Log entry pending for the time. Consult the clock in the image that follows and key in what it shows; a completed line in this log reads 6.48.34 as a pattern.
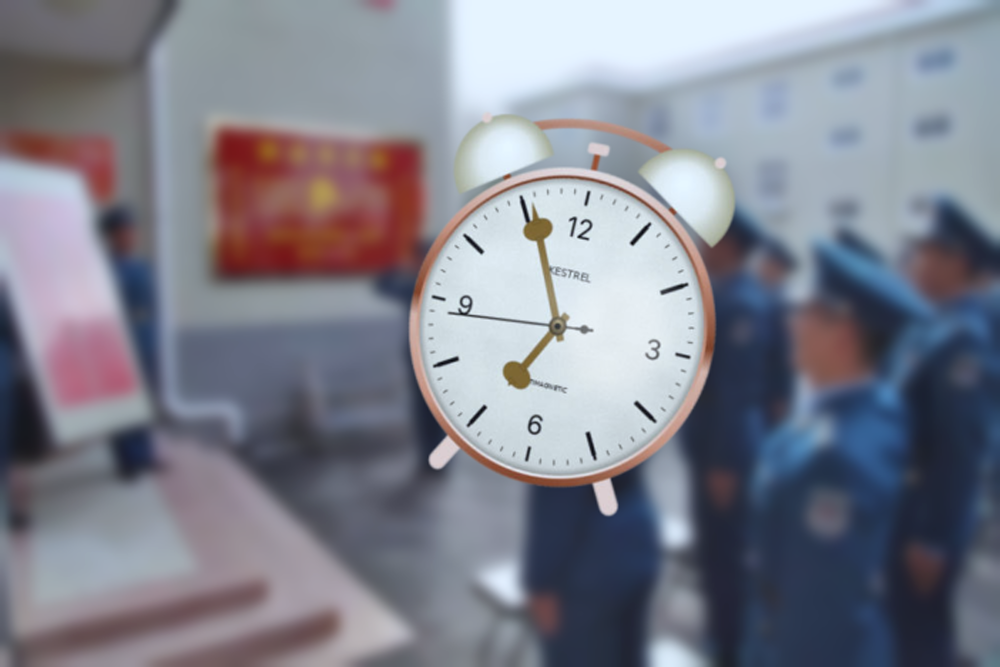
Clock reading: 6.55.44
